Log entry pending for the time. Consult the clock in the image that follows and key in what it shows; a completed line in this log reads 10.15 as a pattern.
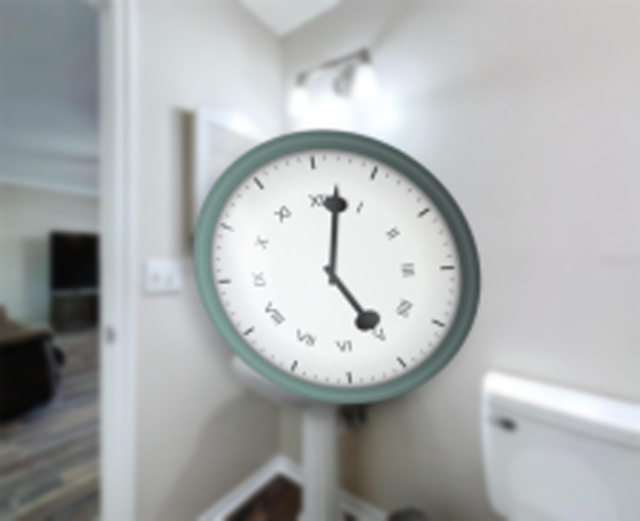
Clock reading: 5.02
